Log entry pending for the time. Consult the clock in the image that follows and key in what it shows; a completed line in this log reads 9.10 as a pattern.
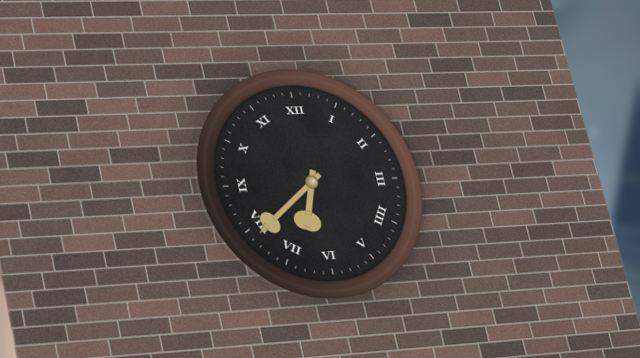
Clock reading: 6.39
